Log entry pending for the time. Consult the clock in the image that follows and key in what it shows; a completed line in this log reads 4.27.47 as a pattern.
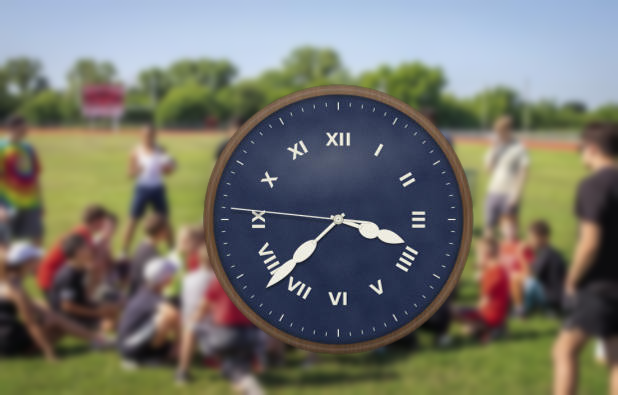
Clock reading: 3.37.46
